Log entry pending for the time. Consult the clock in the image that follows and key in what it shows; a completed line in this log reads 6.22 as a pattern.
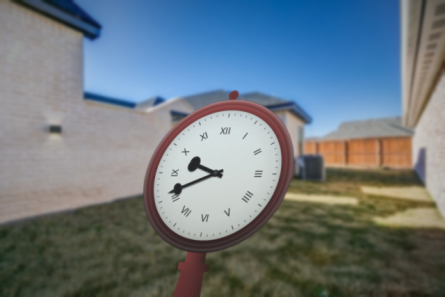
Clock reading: 9.41
